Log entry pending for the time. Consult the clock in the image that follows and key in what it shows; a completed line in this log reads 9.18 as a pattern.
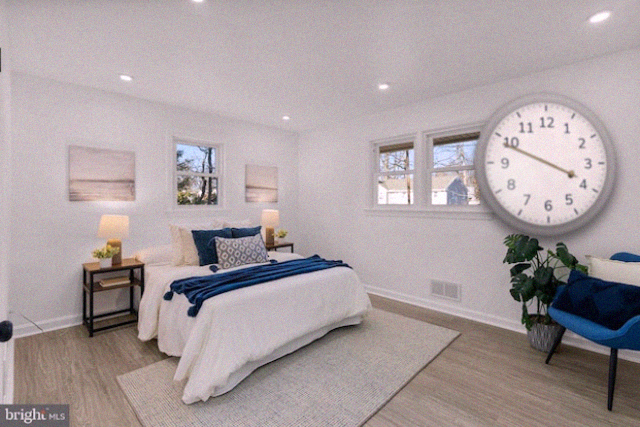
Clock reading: 3.49
